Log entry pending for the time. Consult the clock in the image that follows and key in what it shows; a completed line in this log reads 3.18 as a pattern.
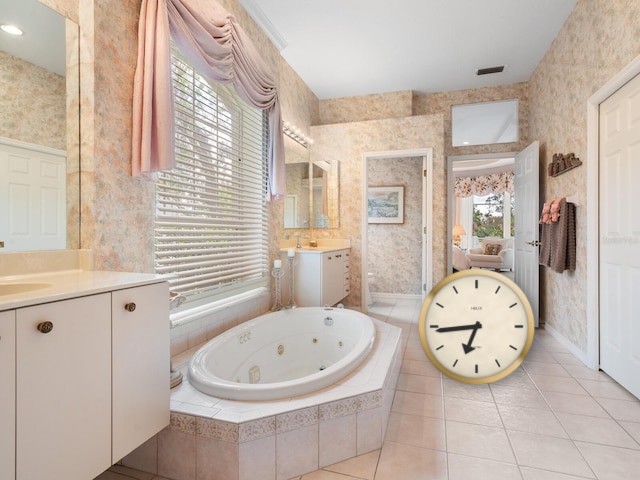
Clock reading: 6.44
